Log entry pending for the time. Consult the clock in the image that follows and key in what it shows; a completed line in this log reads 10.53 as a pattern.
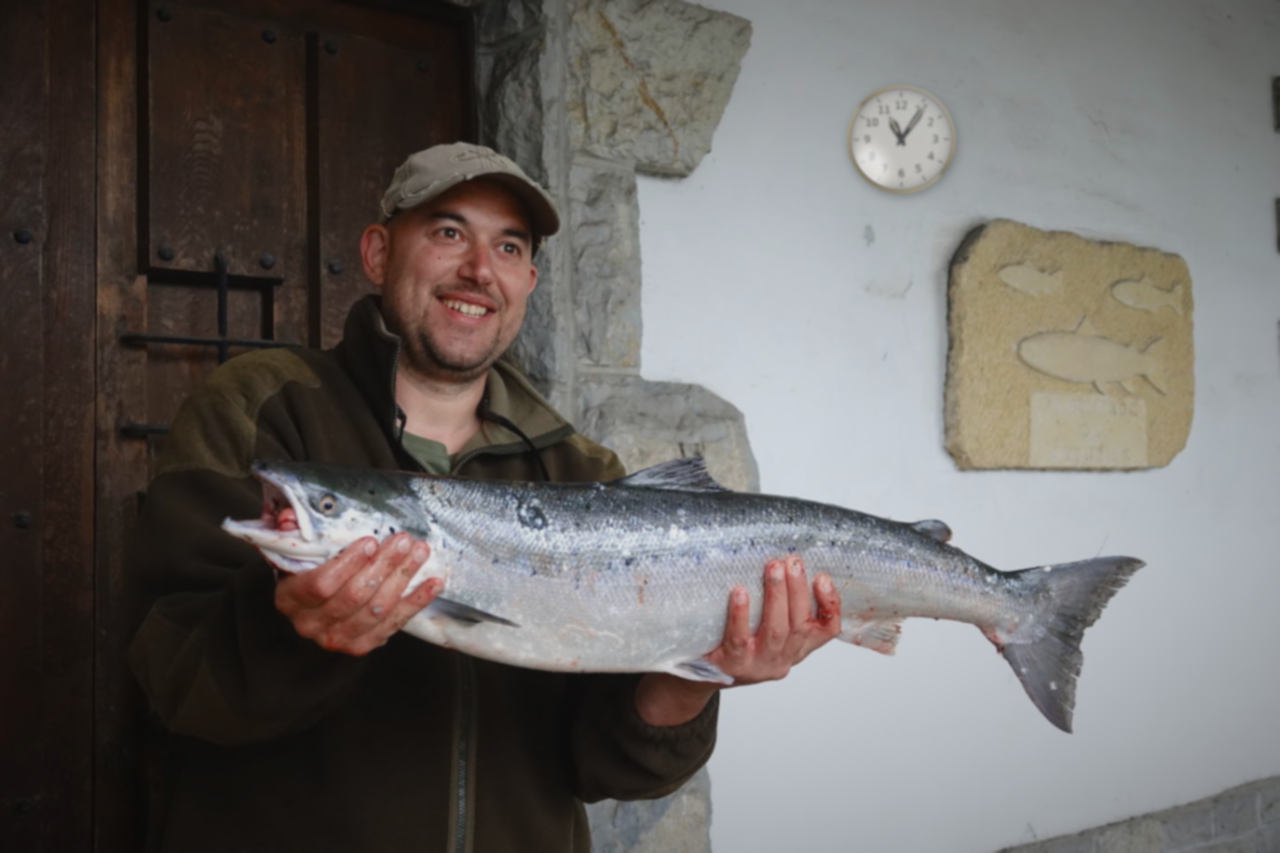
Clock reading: 11.06
